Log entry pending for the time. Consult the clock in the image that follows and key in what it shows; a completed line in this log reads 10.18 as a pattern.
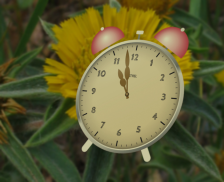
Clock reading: 10.58
